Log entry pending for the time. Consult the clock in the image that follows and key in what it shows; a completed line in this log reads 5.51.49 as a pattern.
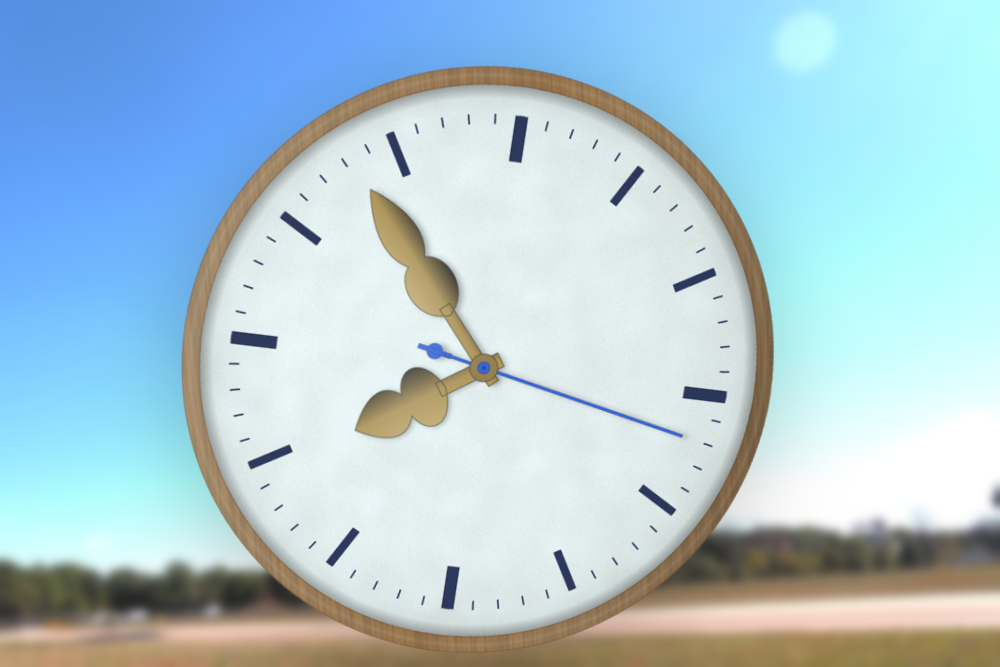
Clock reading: 7.53.17
